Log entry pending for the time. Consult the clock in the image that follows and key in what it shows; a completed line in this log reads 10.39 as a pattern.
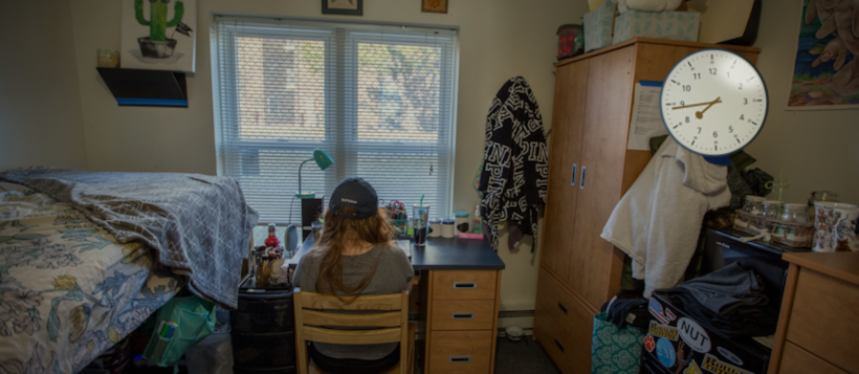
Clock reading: 7.44
